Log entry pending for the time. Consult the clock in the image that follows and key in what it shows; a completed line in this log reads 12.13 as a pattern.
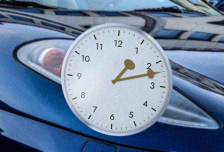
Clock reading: 1.12
